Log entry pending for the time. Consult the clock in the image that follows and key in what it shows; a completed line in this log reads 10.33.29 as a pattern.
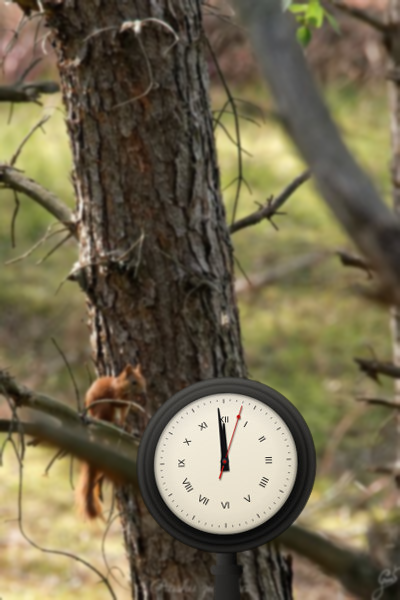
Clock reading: 11.59.03
